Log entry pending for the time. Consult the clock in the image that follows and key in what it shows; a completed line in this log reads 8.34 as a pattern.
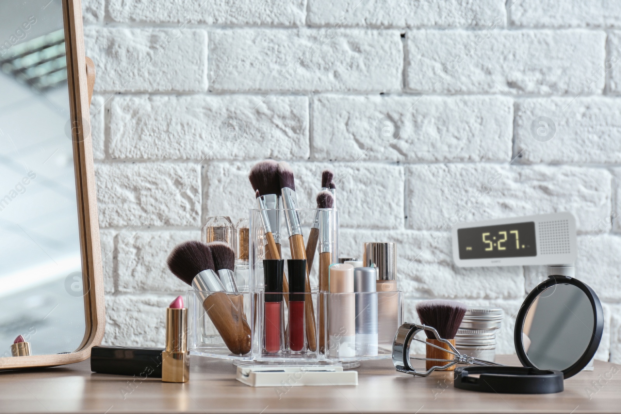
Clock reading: 5.27
